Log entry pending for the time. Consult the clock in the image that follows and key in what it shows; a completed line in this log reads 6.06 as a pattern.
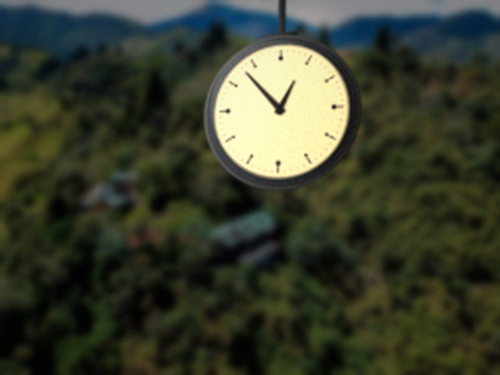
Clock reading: 12.53
